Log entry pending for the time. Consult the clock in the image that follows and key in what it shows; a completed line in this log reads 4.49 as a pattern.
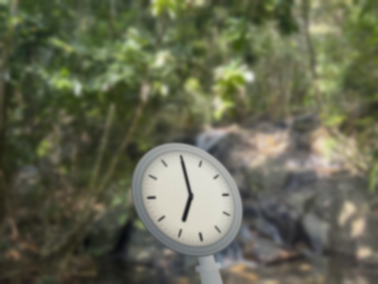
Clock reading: 7.00
